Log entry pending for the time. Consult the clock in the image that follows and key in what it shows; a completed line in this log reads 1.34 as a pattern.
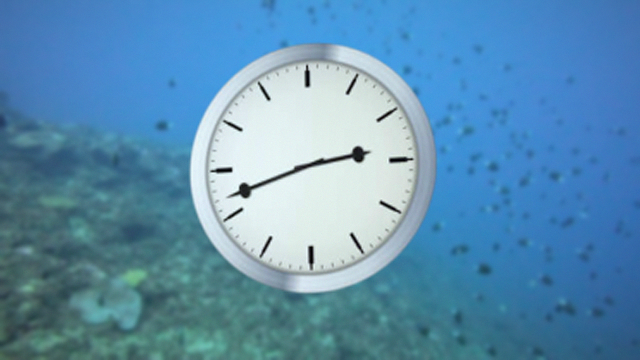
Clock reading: 2.42
